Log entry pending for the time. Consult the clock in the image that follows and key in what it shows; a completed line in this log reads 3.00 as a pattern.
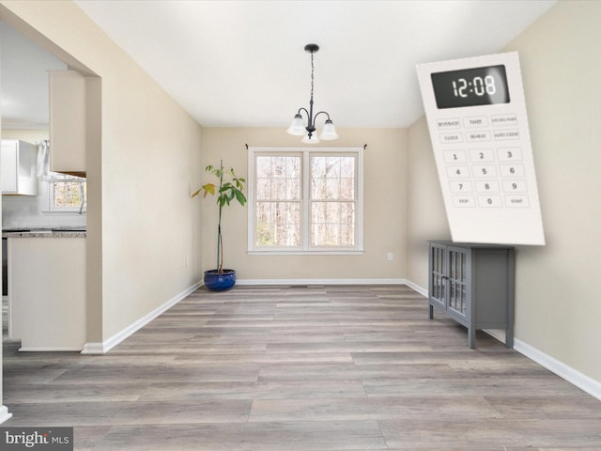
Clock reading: 12.08
